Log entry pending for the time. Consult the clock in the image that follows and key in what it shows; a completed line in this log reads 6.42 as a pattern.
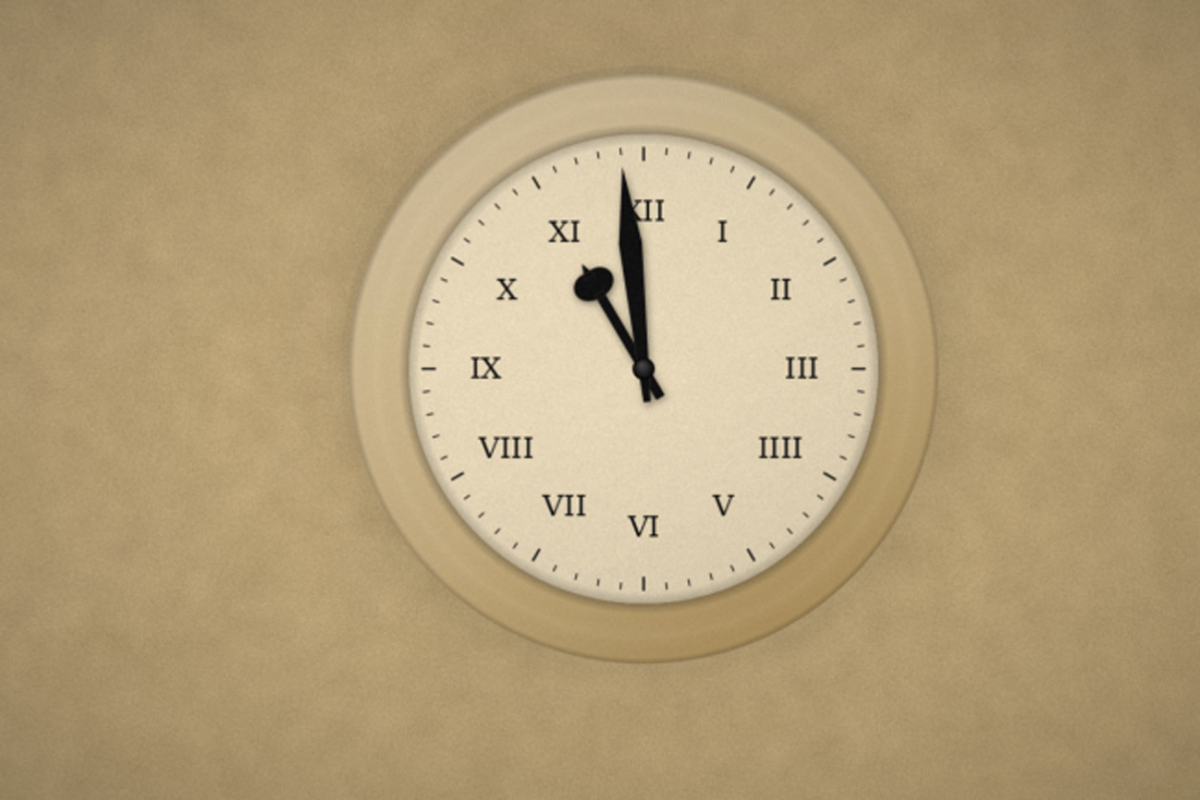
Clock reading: 10.59
